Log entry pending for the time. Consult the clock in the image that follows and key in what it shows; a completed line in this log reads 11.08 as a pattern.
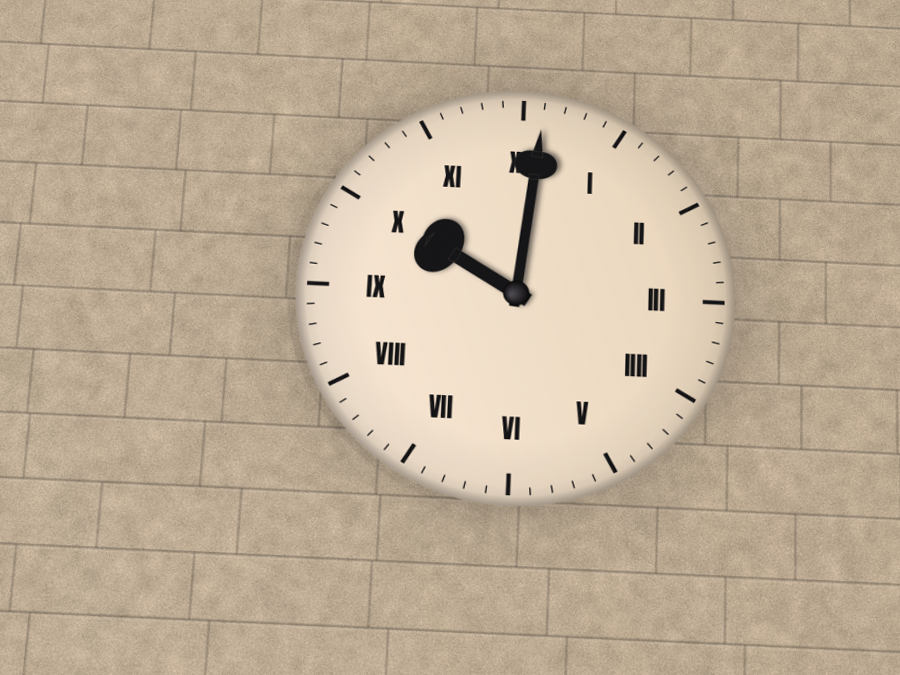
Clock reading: 10.01
